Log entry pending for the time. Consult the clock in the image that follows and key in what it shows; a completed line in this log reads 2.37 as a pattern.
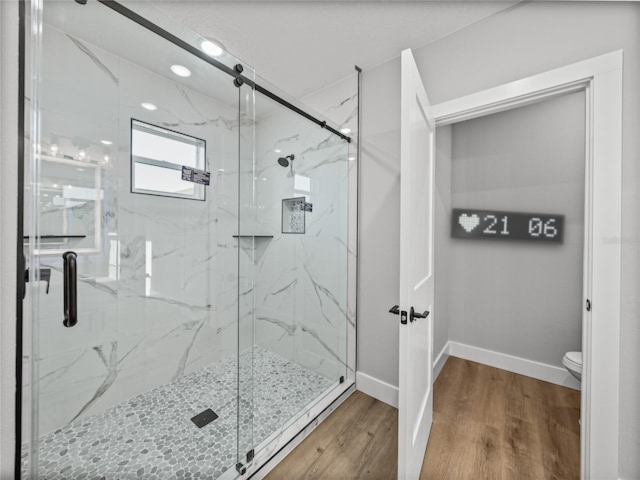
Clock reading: 21.06
